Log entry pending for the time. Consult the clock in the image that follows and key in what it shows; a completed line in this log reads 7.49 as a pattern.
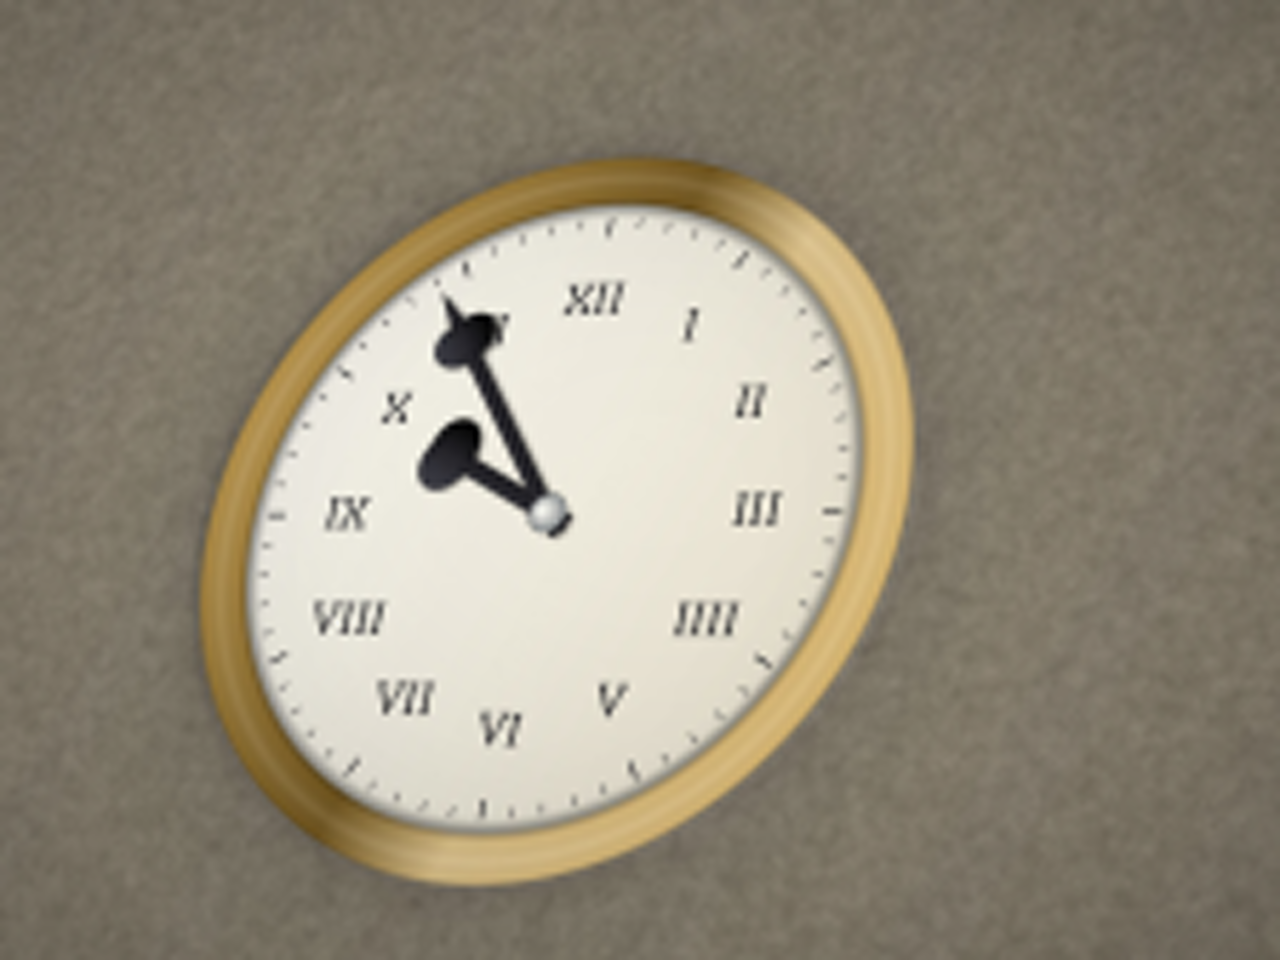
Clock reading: 9.54
